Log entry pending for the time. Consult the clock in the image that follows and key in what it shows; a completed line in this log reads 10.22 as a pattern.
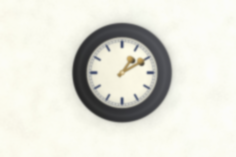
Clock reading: 1.10
